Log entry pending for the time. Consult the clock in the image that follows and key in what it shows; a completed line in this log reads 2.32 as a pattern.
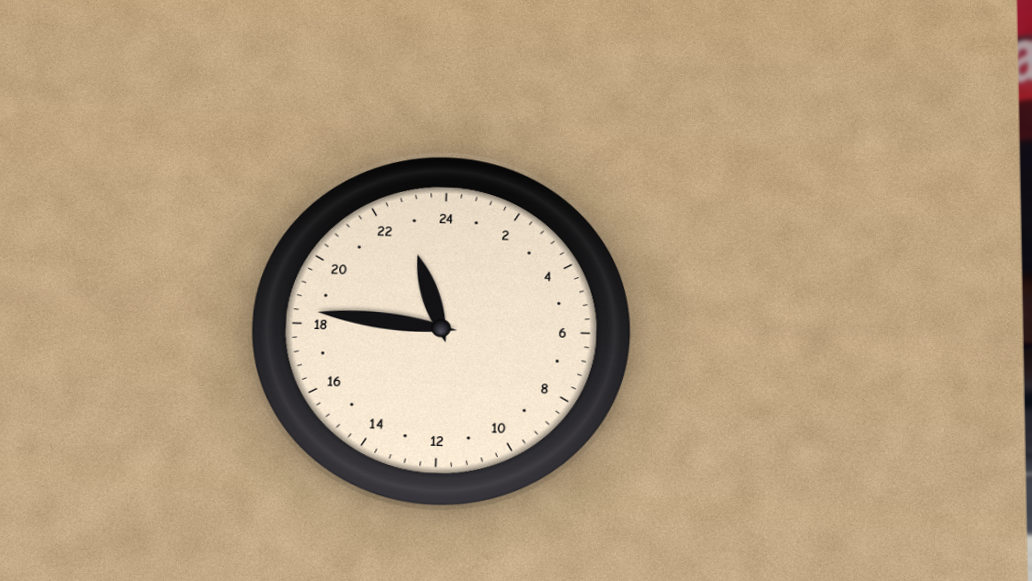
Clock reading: 22.46
